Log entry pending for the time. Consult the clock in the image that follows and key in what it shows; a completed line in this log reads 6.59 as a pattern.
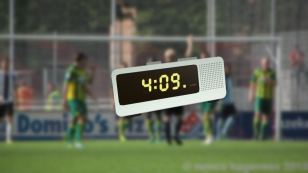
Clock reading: 4.09
